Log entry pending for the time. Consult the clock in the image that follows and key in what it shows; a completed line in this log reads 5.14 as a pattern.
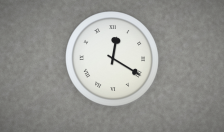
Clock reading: 12.20
